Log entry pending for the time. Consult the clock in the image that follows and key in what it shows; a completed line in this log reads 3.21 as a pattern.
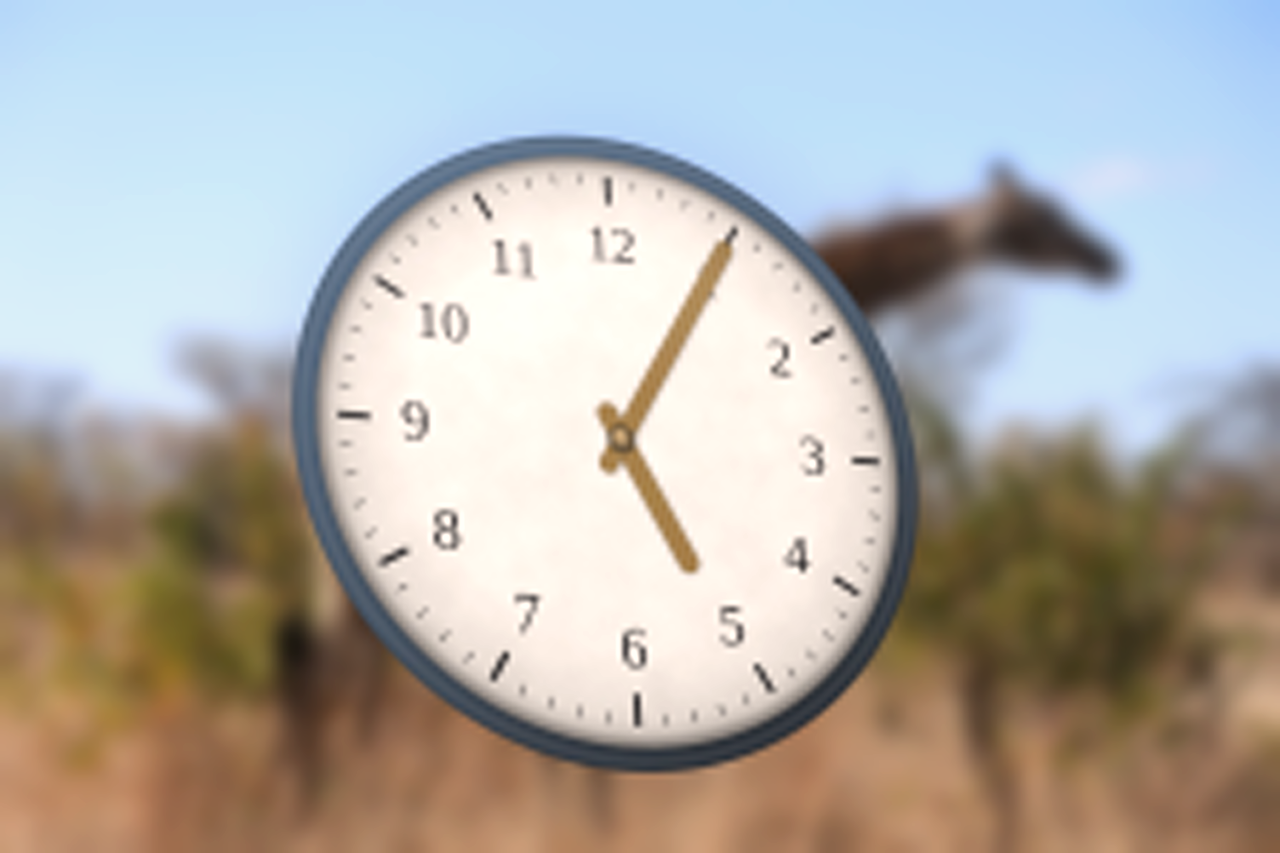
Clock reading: 5.05
